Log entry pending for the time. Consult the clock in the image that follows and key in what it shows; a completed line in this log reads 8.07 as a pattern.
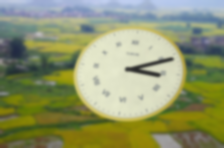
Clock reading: 3.11
